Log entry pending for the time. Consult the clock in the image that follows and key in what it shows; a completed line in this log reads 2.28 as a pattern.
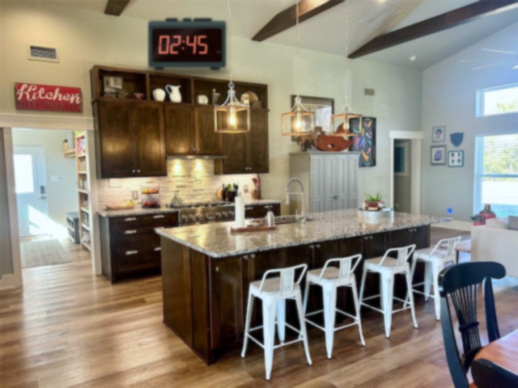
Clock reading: 2.45
